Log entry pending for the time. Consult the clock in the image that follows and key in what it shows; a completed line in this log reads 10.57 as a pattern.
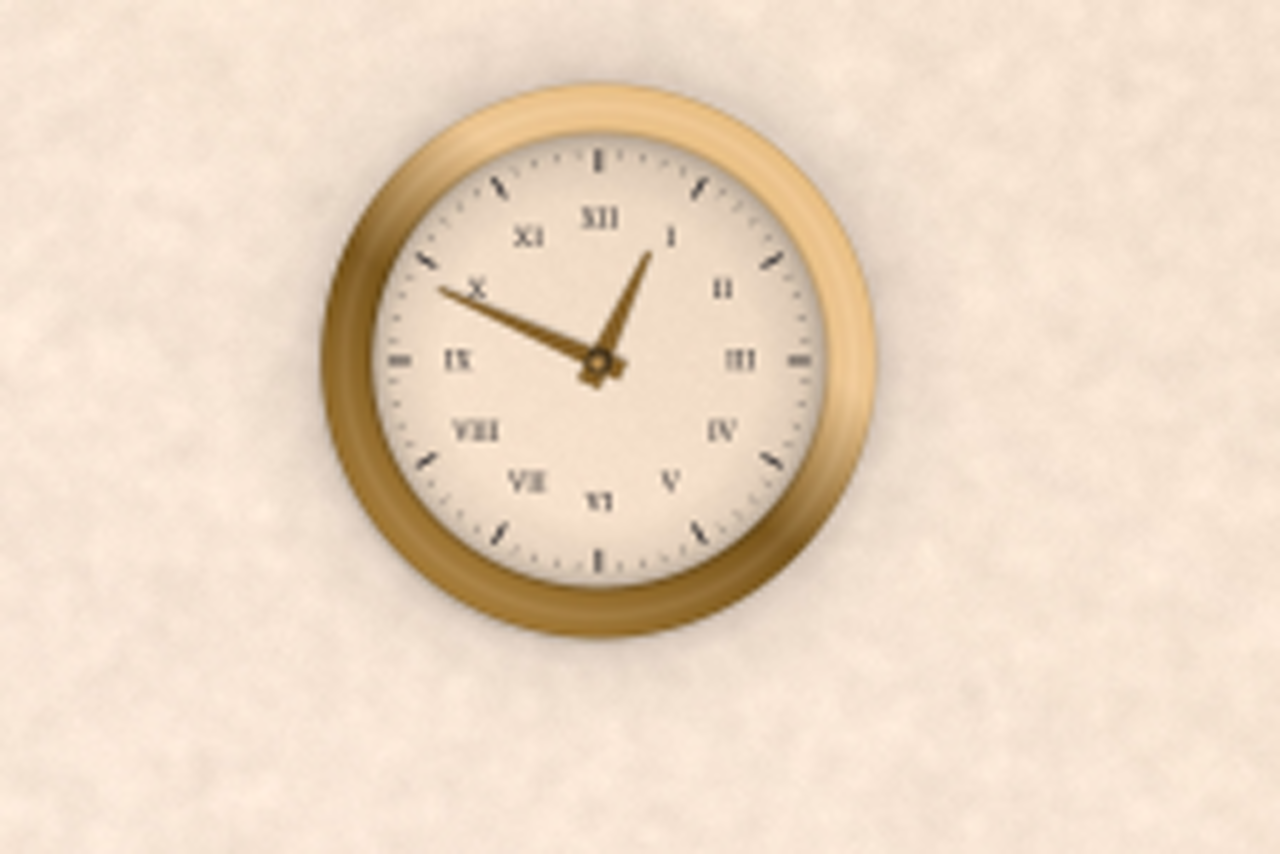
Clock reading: 12.49
